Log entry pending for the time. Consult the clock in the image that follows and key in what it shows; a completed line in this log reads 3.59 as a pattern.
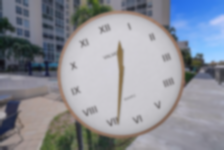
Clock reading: 12.34
